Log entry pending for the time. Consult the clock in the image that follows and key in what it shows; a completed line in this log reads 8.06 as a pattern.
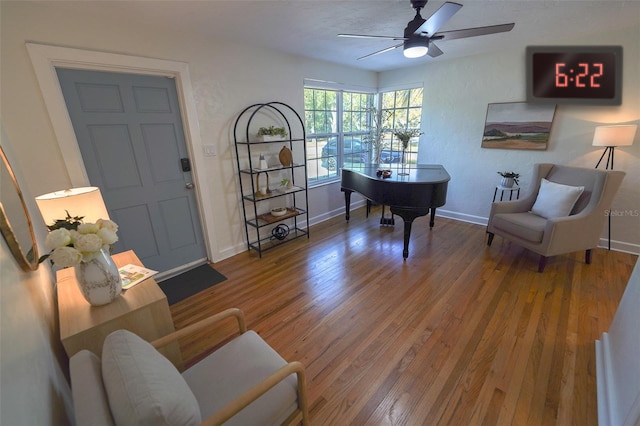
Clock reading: 6.22
